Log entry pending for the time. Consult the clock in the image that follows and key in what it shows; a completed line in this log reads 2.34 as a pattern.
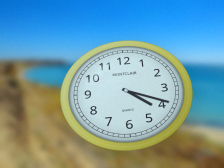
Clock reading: 4.19
